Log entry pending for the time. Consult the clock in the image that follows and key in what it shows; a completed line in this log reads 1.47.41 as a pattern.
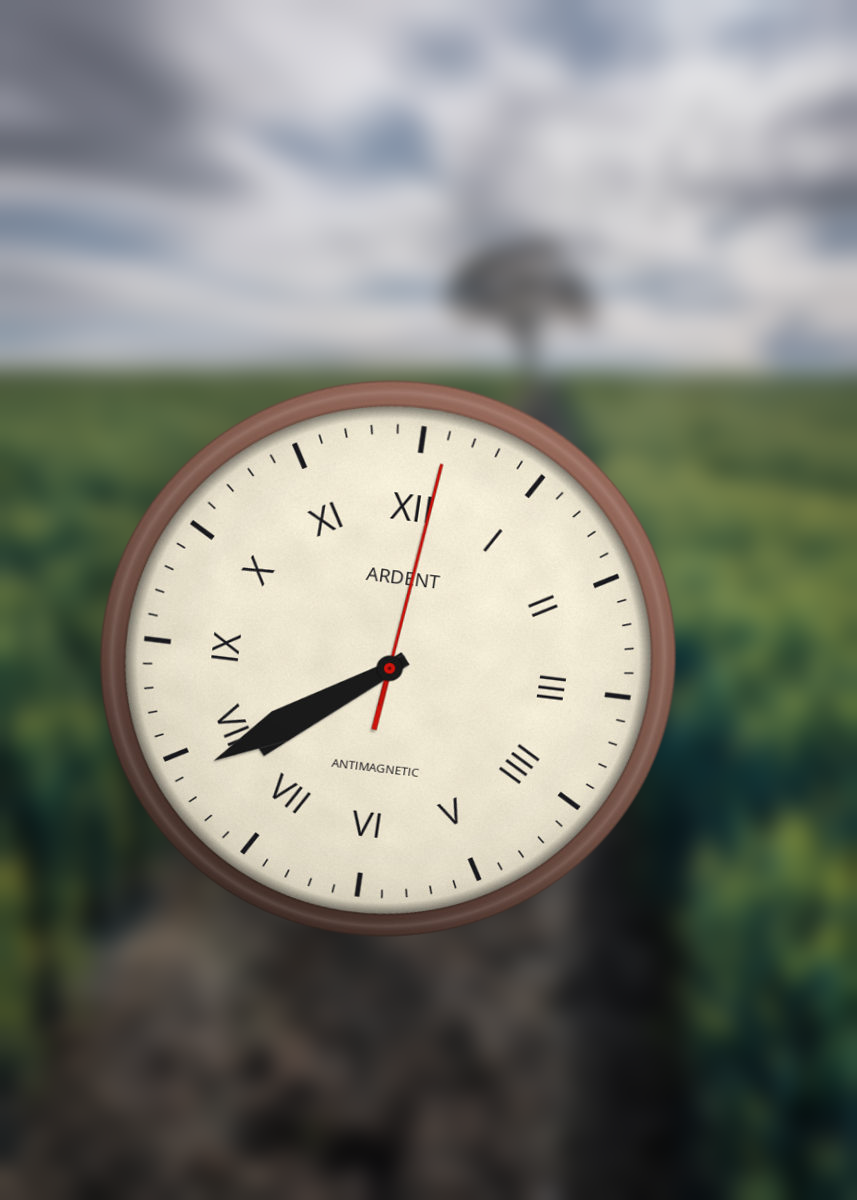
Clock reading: 7.39.01
